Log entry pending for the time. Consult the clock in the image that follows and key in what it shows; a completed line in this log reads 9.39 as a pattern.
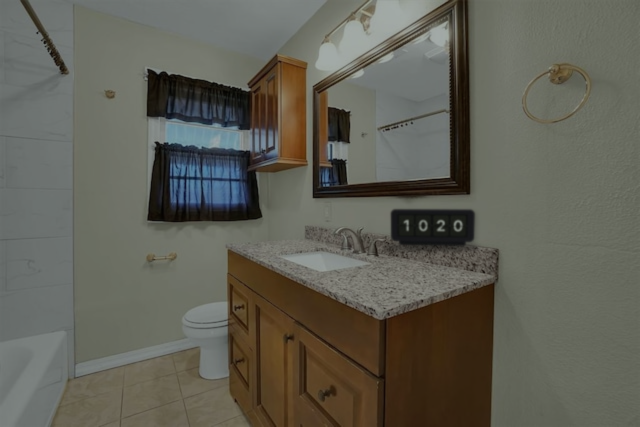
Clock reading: 10.20
